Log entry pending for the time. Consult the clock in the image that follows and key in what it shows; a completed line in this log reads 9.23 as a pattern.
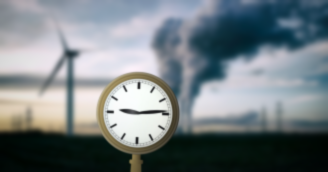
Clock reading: 9.14
